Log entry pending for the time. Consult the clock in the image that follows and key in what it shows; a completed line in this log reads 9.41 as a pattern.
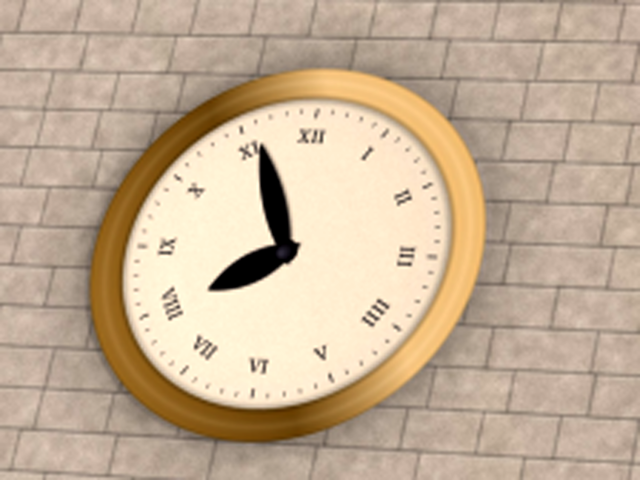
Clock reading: 7.56
